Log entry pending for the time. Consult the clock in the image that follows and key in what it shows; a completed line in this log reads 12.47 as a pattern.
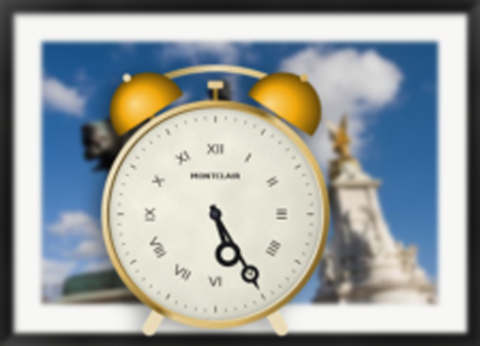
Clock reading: 5.25
